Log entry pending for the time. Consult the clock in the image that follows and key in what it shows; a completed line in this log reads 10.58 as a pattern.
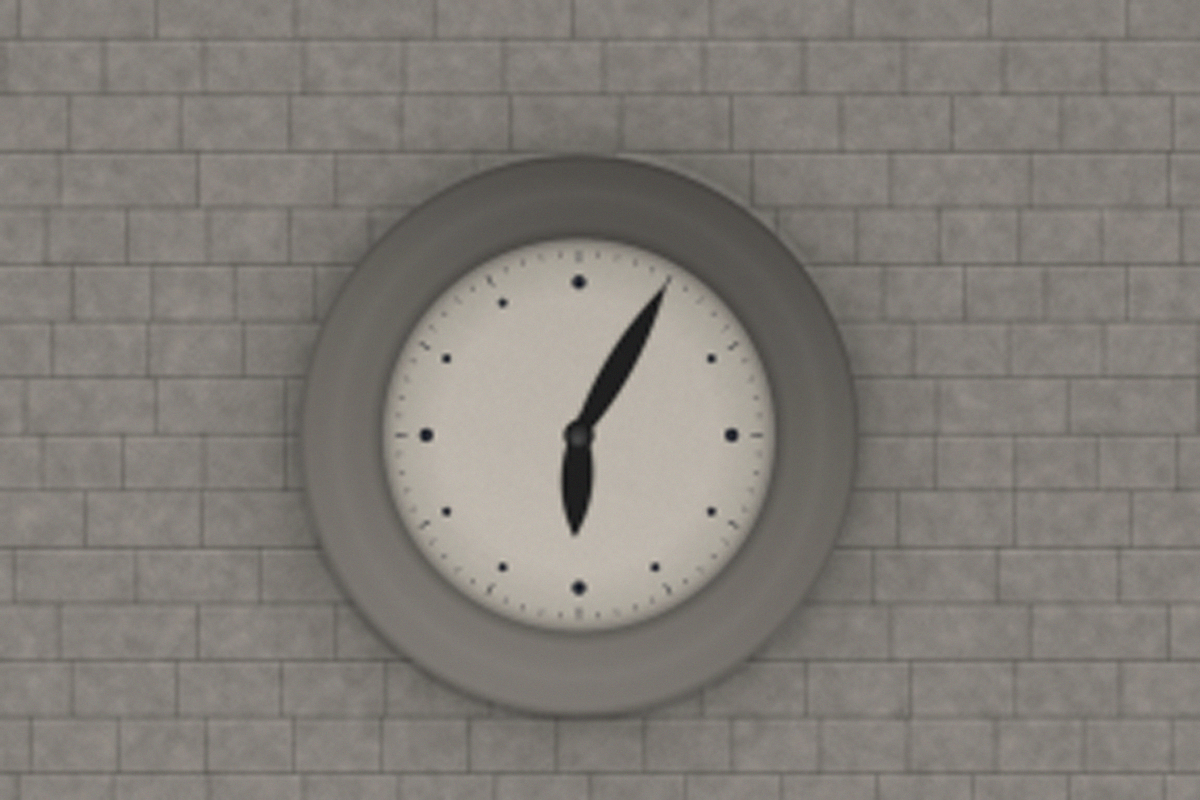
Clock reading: 6.05
